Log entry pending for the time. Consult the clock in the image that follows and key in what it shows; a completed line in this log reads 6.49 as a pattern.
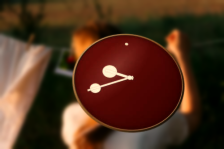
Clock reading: 9.42
